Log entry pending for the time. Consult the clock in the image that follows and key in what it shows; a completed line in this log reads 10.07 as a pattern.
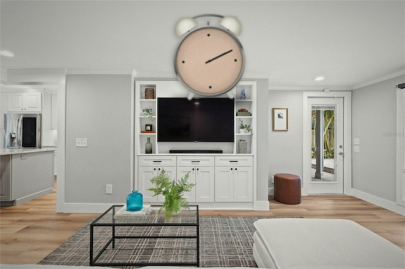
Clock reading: 2.11
